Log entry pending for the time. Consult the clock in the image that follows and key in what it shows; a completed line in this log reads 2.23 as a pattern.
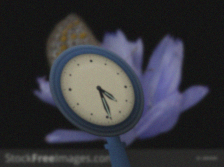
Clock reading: 4.29
